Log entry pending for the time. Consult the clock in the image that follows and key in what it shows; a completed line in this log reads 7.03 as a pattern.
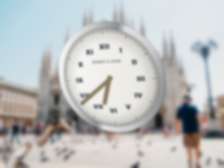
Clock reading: 6.39
